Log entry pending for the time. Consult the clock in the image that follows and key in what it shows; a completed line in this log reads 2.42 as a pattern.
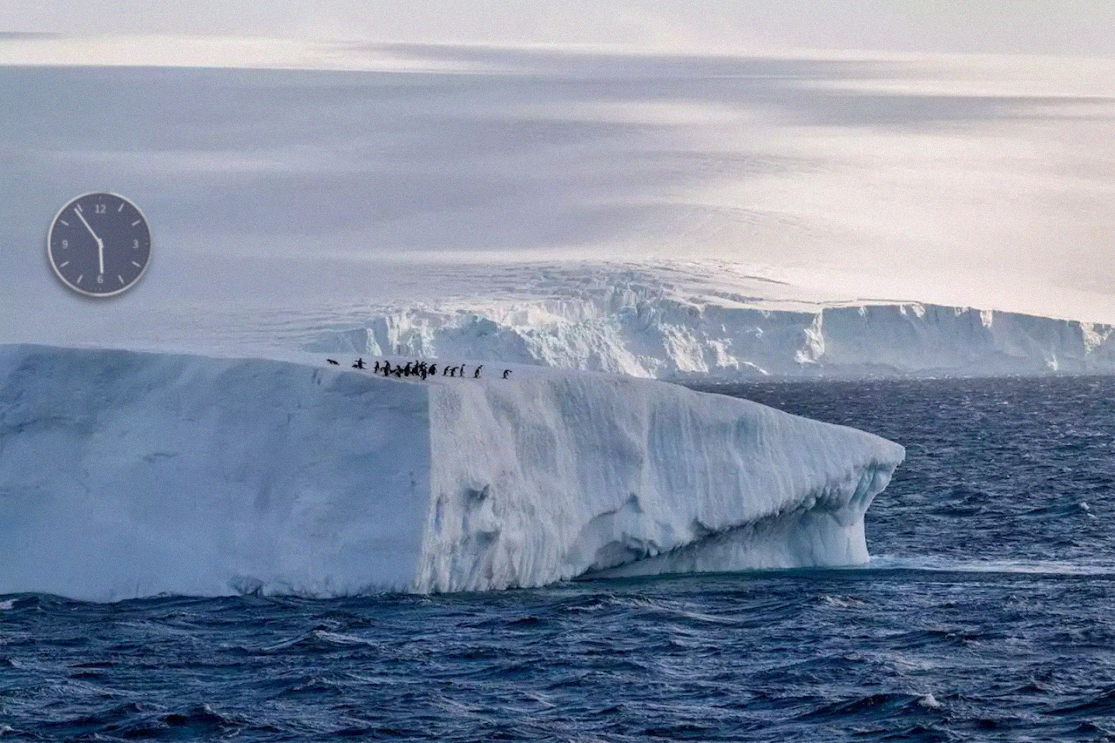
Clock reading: 5.54
